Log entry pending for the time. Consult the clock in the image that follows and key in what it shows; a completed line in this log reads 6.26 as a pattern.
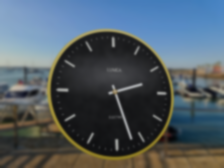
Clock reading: 2.27
